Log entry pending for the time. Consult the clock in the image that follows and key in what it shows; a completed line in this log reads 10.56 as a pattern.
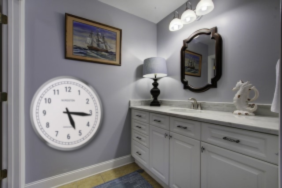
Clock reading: 5.16
